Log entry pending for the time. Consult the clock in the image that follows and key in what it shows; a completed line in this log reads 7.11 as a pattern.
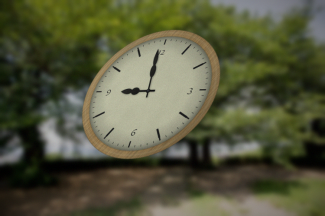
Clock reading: 8.59
